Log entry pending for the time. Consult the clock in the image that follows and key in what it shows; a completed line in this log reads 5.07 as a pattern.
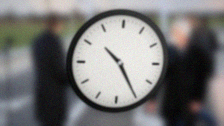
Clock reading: 10.25
